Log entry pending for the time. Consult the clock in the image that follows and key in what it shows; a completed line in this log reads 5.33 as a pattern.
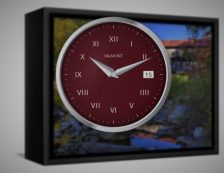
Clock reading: 10.11
